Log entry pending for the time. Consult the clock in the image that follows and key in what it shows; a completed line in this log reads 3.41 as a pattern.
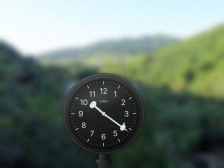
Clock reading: 10.21
